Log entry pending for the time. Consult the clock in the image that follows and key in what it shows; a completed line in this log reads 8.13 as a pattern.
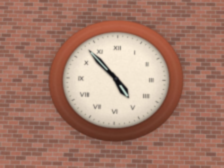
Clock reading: 4.53
